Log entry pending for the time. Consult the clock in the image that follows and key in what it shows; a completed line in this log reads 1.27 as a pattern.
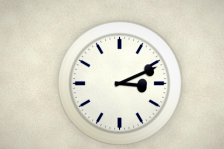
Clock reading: 3.11
